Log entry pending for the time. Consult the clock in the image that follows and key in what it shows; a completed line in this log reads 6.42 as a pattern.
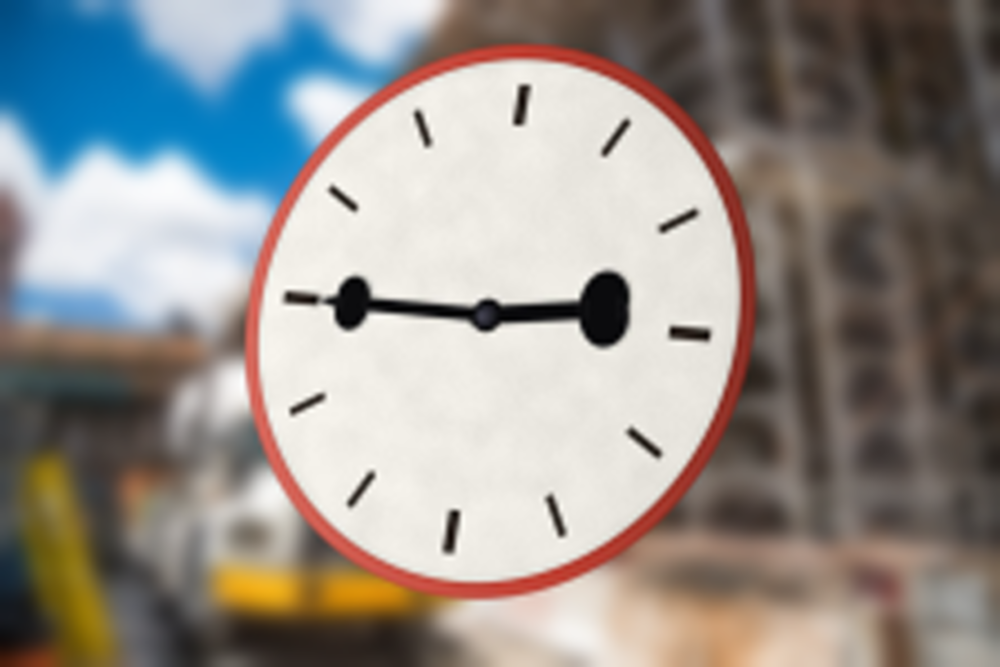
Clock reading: 2.45
